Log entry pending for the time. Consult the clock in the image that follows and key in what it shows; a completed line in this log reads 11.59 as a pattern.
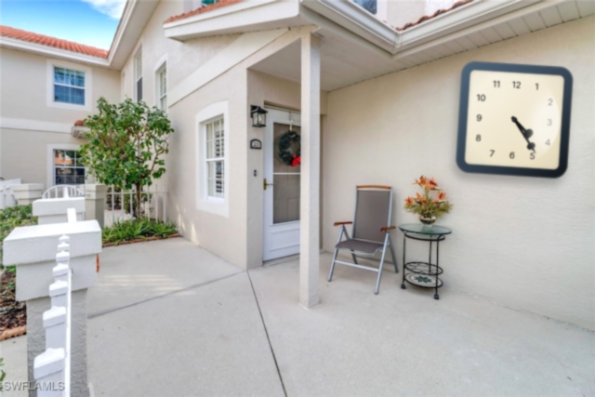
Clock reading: 4.24
